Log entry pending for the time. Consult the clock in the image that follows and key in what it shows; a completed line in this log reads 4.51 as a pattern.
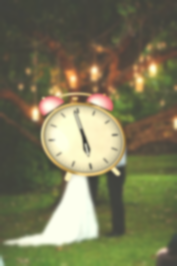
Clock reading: 5.59
